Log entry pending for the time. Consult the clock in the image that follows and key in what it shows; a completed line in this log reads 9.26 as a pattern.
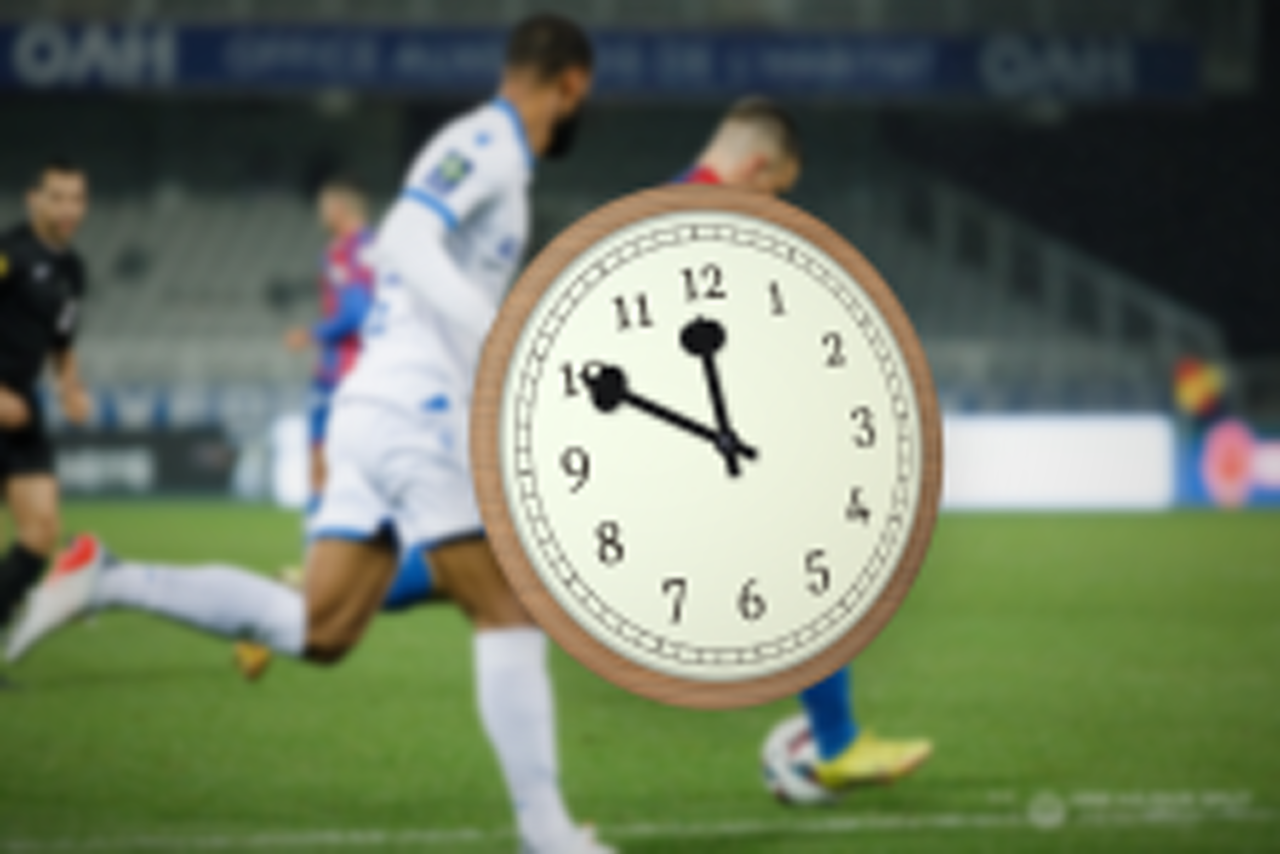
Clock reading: 11.50
